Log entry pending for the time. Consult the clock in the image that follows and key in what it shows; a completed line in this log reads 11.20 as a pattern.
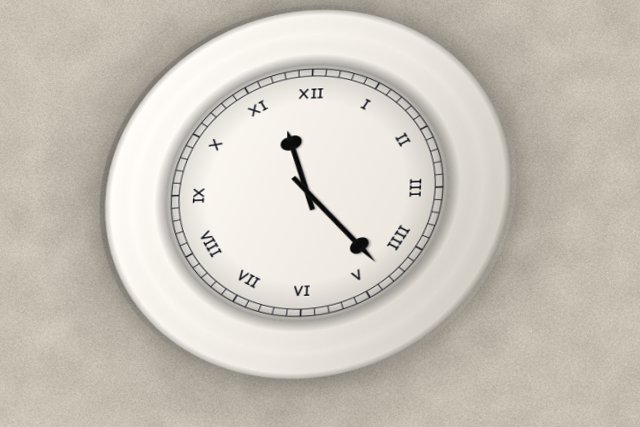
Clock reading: 11.23
